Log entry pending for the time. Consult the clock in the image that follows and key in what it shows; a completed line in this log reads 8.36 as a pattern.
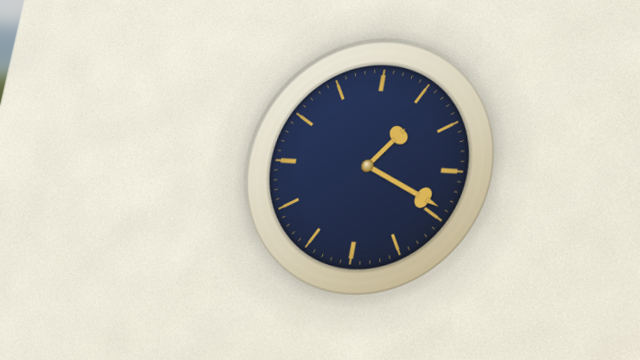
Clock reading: 1.19
